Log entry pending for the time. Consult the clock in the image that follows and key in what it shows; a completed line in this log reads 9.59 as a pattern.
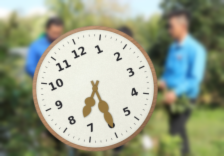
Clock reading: 7.30
